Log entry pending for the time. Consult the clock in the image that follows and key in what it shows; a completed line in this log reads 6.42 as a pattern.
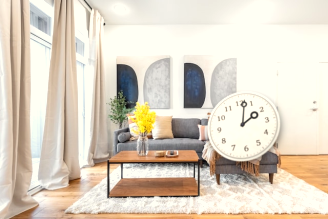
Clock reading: 2.02
